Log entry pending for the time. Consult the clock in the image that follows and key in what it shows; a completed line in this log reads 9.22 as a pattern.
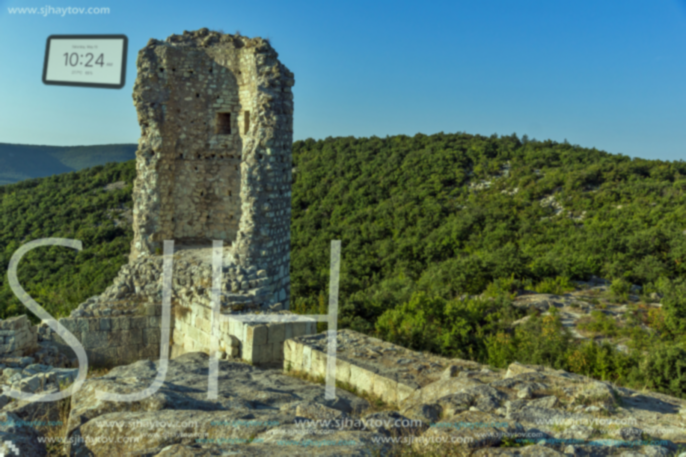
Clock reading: 10.24
